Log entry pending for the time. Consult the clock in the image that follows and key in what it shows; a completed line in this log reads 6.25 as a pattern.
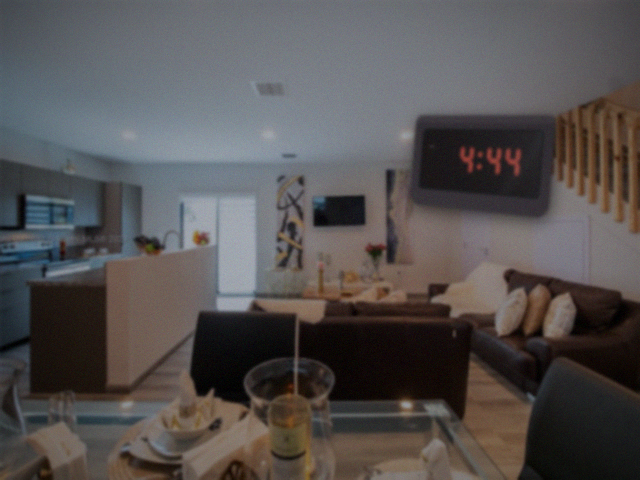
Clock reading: 4.44
